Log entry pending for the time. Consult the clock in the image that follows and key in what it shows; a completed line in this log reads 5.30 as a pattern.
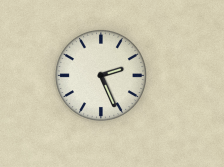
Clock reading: 2.26
